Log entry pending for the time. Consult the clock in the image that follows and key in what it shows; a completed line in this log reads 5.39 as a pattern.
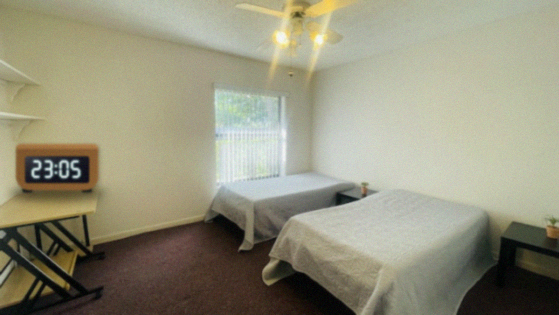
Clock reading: 23.05
